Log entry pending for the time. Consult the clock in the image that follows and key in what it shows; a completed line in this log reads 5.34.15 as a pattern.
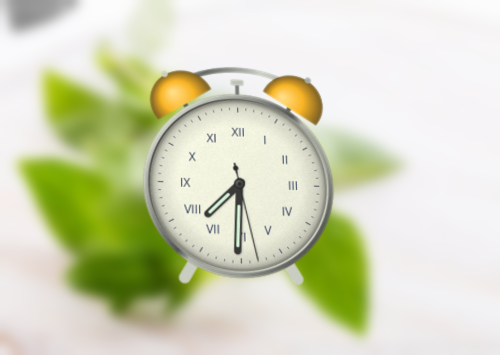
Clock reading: 7.30.28
